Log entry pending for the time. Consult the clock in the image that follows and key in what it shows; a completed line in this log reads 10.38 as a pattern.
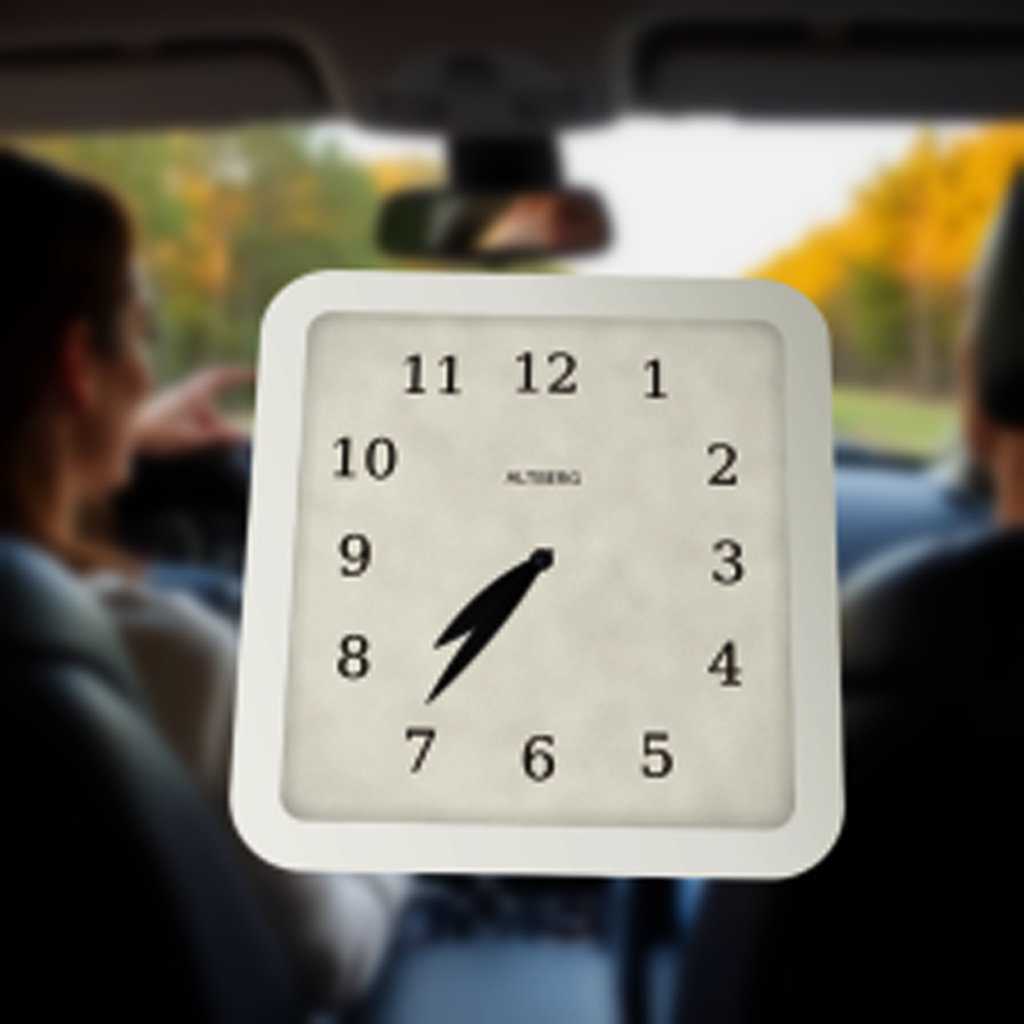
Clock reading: 7.36
